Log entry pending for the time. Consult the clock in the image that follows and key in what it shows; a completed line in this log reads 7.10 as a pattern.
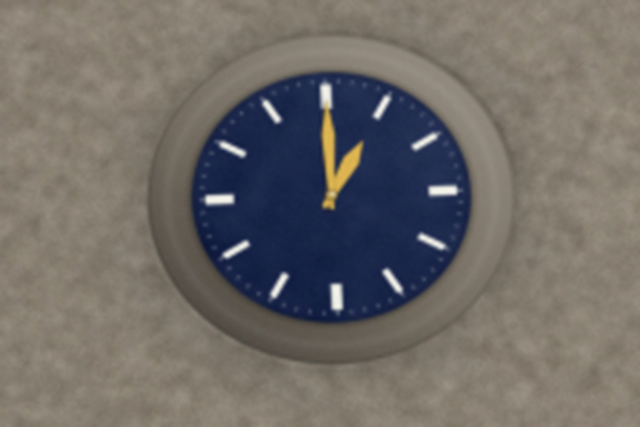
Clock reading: 1.00
